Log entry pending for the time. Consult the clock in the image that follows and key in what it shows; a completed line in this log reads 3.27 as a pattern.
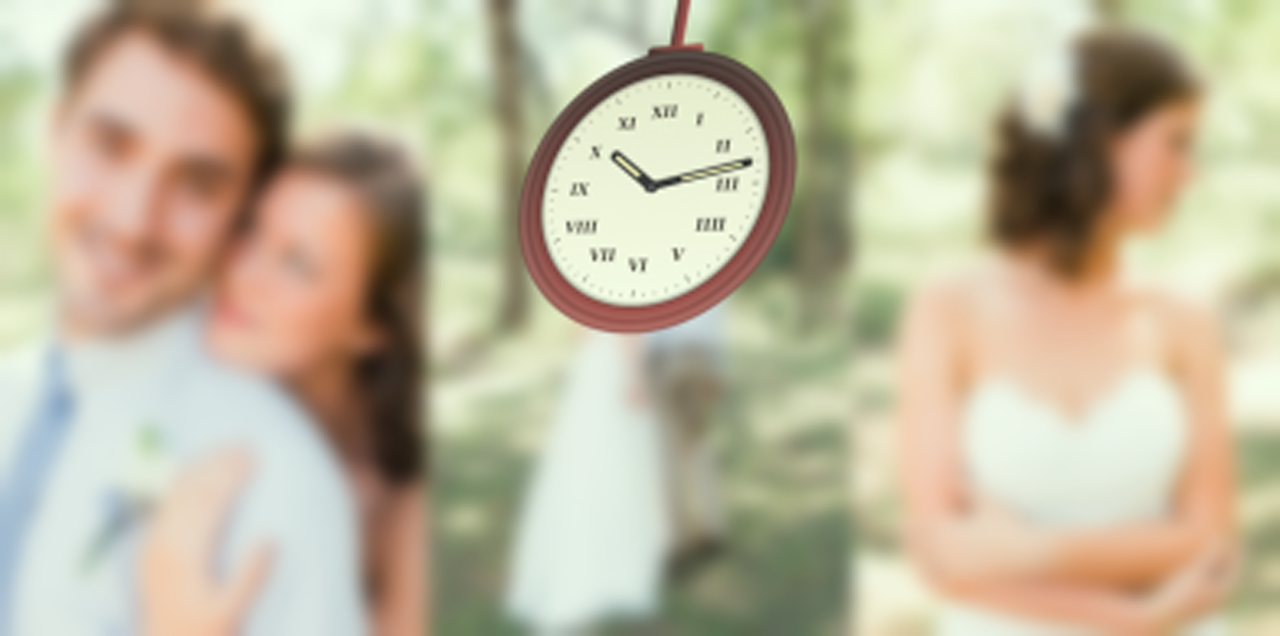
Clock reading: 10.13
